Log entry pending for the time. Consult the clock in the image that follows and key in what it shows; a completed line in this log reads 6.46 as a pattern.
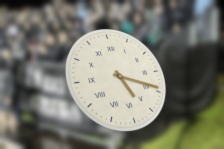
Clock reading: 5.19
